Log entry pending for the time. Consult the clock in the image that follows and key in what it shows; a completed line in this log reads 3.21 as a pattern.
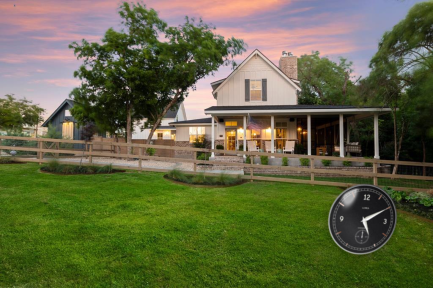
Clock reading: 5.10
